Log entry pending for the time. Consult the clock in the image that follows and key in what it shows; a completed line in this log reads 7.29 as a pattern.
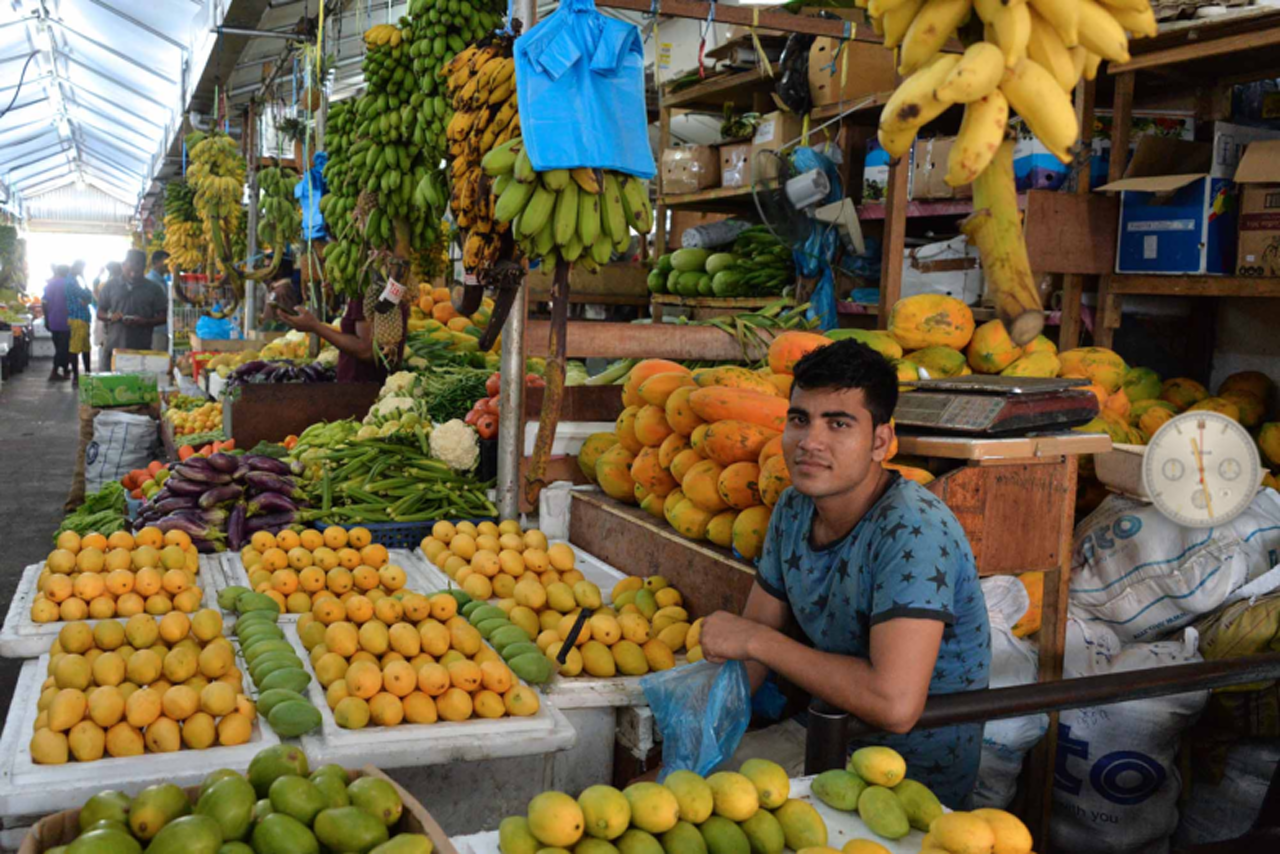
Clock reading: 11.28
